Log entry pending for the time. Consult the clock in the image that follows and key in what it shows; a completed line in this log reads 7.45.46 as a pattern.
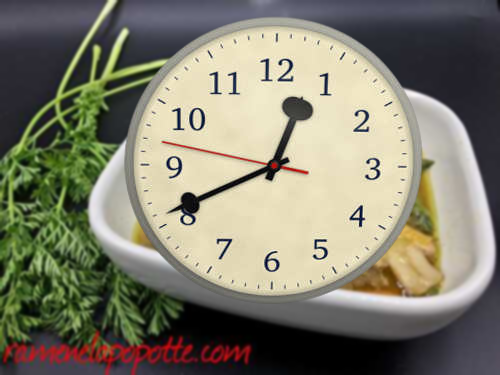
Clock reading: 12.40.47
